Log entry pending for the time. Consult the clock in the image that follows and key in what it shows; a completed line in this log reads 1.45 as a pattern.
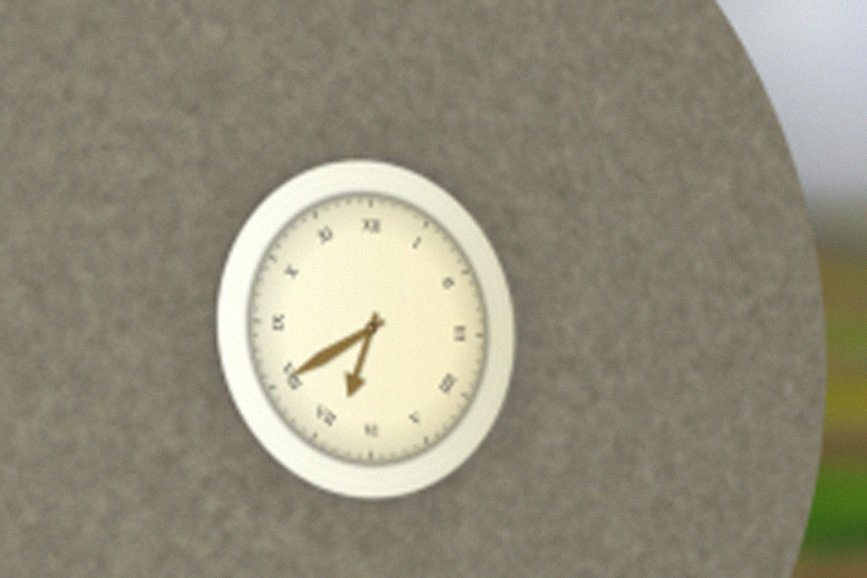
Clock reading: 6.40
